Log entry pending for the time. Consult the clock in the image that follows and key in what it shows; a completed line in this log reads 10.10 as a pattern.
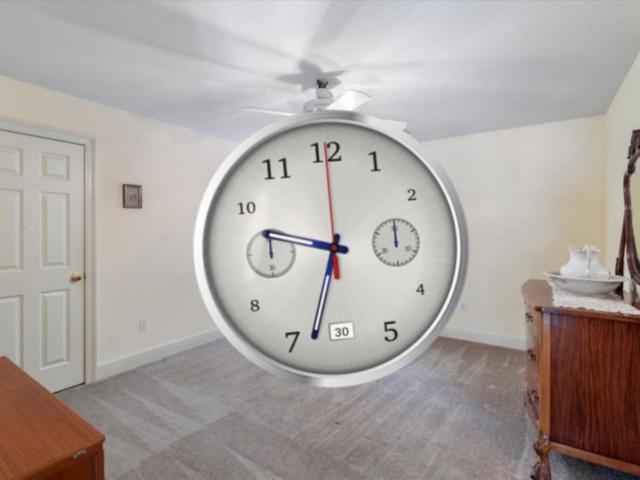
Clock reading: 9.33
